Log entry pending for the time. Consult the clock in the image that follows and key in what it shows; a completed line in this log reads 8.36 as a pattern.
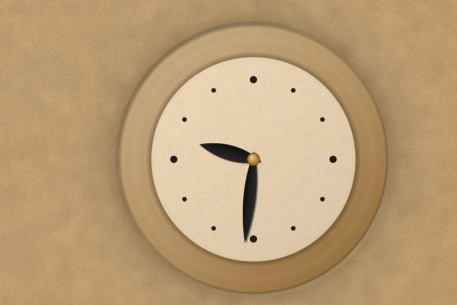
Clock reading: 9.31
